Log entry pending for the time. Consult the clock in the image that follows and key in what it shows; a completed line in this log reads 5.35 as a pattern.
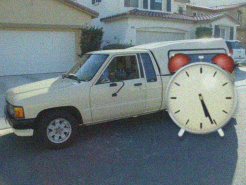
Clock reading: 5.26
